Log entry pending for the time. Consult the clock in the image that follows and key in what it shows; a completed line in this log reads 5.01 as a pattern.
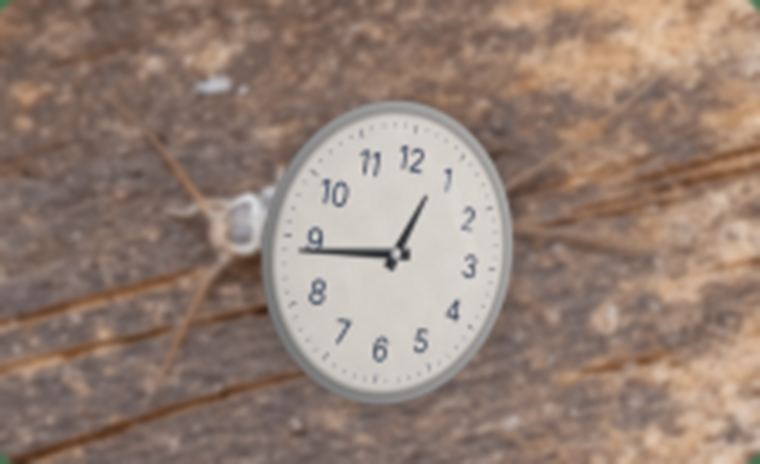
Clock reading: 12.44
